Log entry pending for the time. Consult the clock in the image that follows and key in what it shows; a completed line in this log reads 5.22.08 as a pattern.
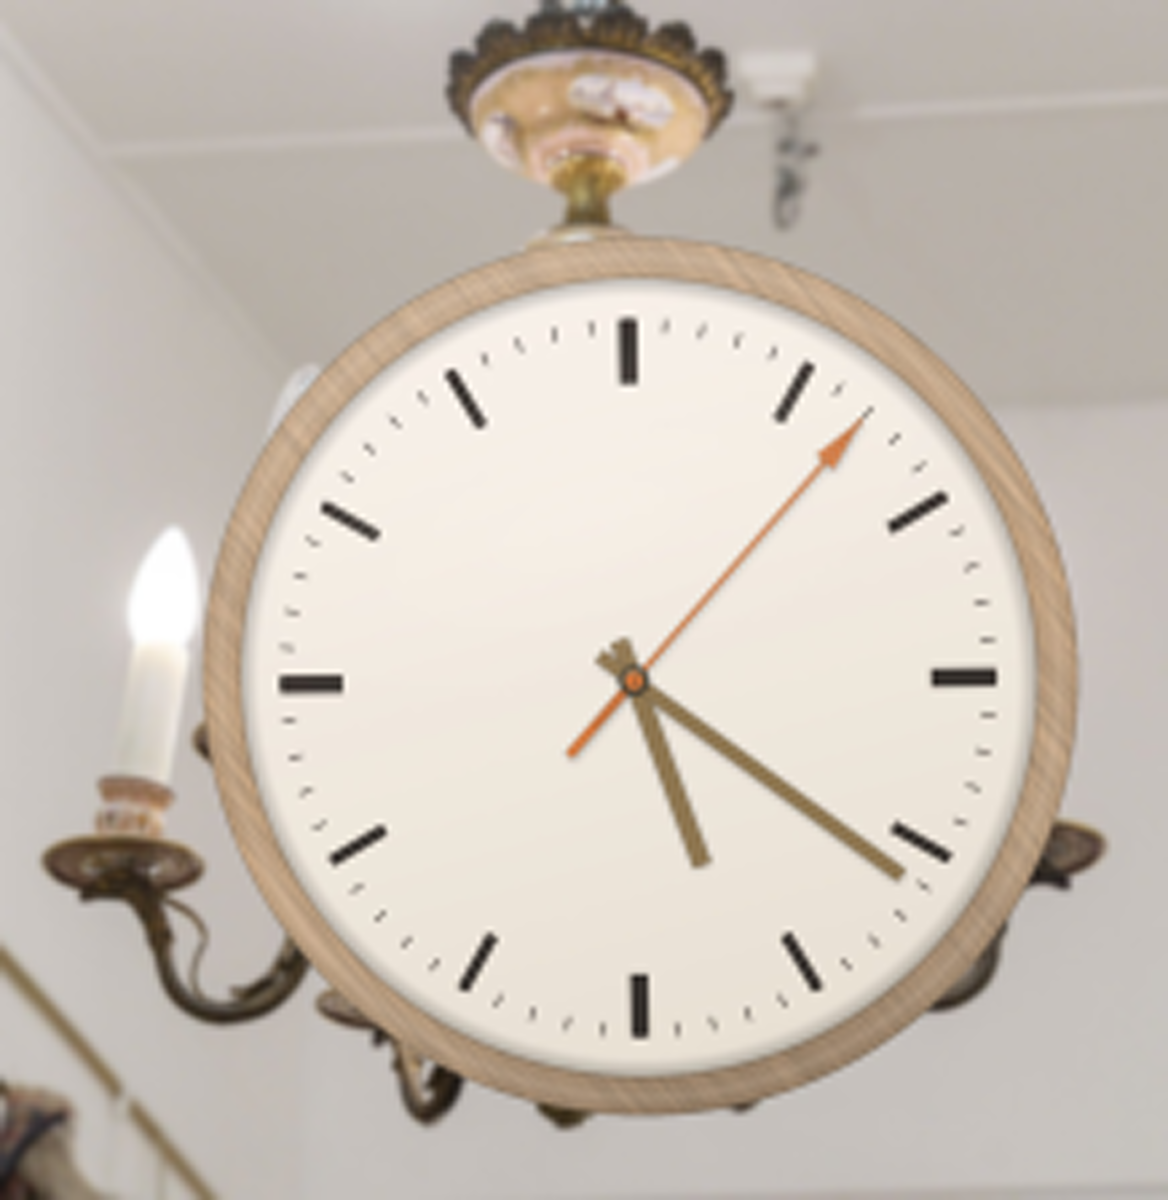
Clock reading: 5.21.07
